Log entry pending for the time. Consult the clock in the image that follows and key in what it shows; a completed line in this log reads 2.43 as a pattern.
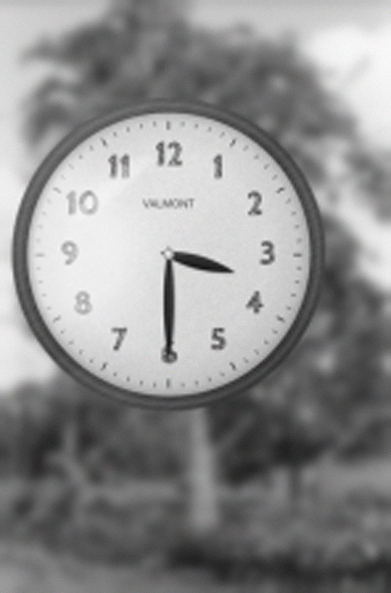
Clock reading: 3.30
